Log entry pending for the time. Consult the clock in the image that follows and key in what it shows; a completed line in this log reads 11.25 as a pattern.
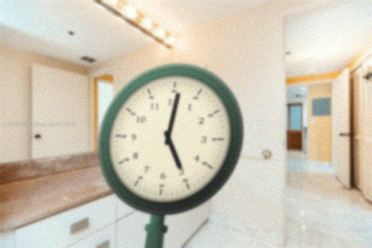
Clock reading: 5.01
